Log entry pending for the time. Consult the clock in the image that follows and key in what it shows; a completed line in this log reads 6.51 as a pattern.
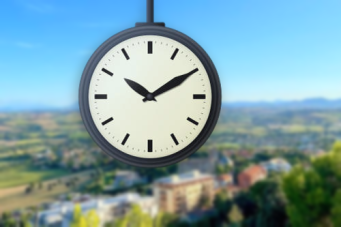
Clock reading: 10.10
